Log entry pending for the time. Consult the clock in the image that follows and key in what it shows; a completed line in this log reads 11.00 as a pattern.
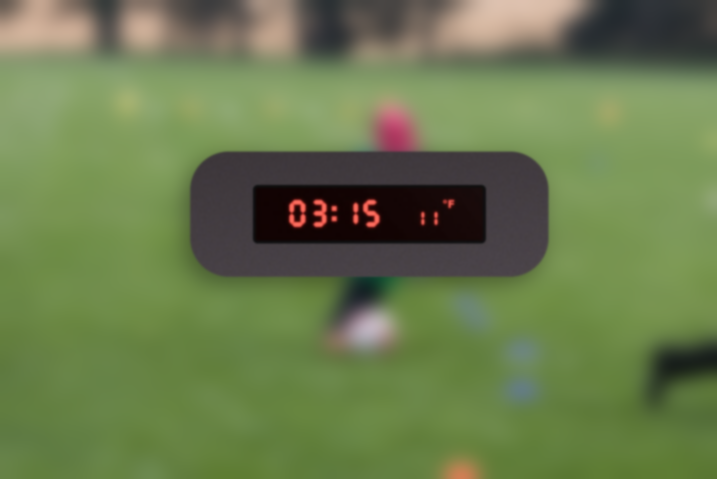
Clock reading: 3.15
